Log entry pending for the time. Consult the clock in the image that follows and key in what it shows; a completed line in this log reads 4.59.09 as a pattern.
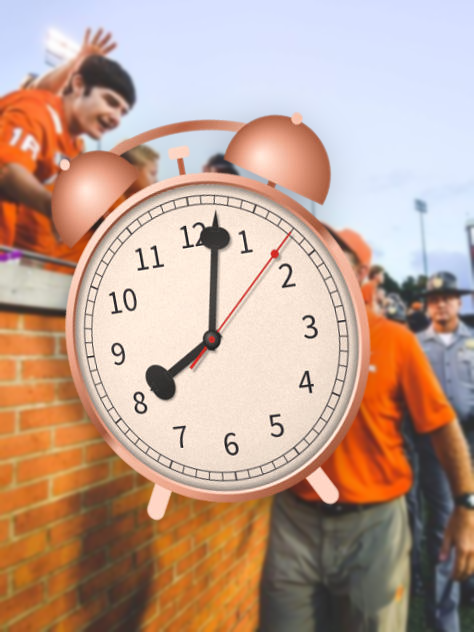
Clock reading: 8.02.08
